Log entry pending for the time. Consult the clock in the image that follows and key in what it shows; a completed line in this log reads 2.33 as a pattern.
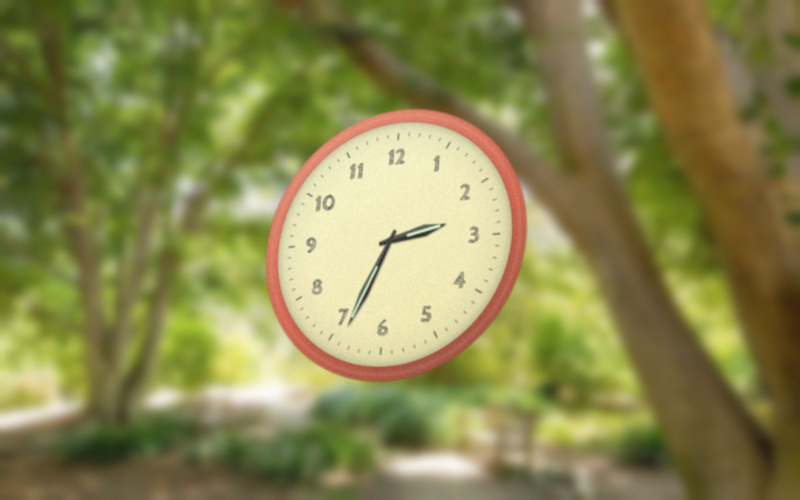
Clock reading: 2.34
